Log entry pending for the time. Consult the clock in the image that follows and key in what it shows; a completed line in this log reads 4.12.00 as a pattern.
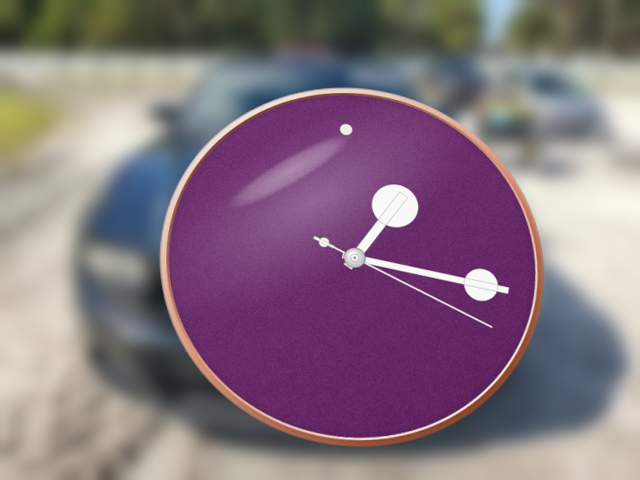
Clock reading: 1.17.20
